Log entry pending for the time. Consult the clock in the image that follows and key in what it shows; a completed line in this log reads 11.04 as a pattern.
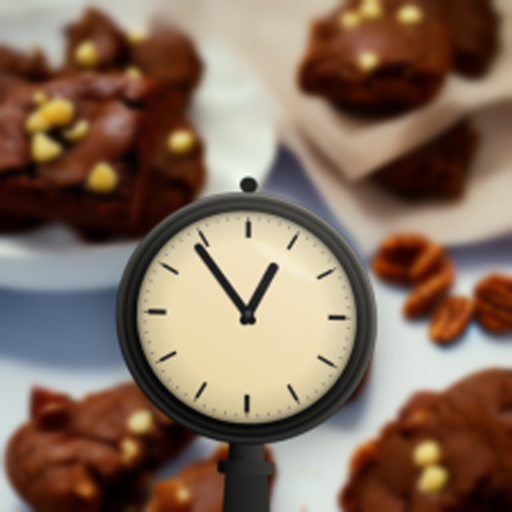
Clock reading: 12.54
